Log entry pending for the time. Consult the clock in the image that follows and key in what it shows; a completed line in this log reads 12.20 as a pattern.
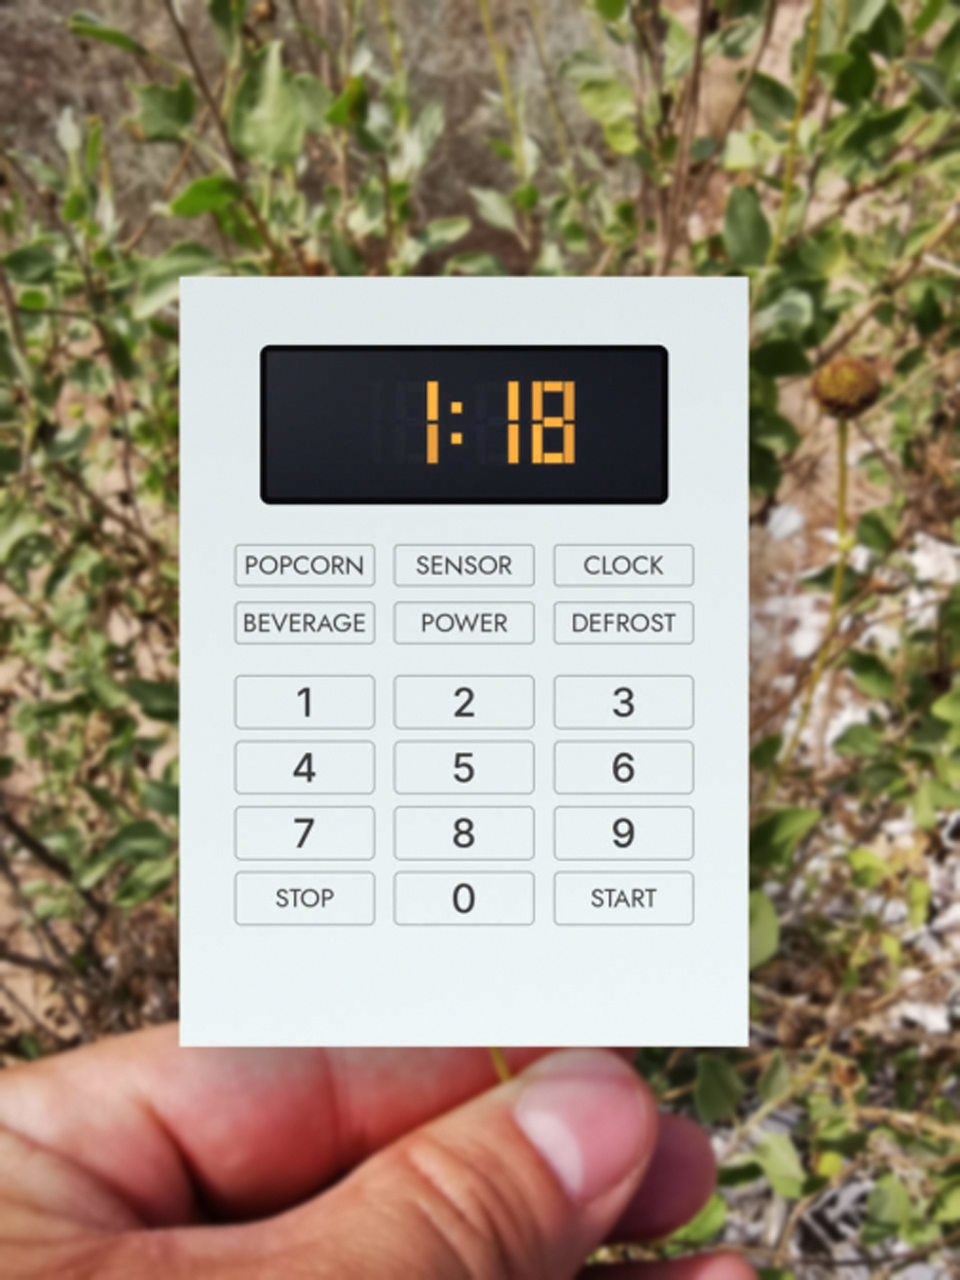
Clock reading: 1.18
